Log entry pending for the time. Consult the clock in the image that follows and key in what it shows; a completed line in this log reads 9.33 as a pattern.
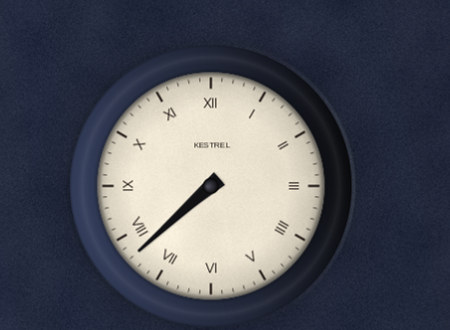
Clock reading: 7.38
